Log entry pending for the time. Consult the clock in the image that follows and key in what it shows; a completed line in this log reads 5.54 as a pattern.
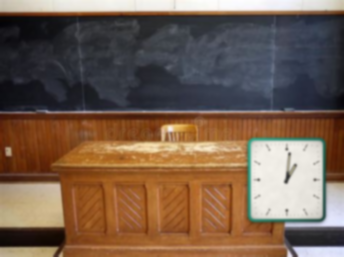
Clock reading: 1.01
